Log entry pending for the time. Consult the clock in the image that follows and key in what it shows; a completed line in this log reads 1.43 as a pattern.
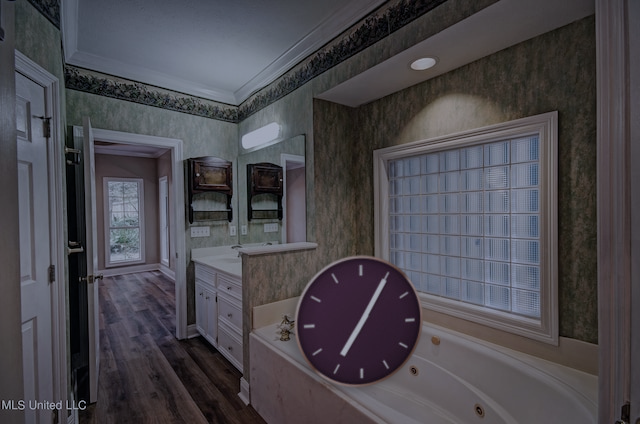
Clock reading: 7.05
